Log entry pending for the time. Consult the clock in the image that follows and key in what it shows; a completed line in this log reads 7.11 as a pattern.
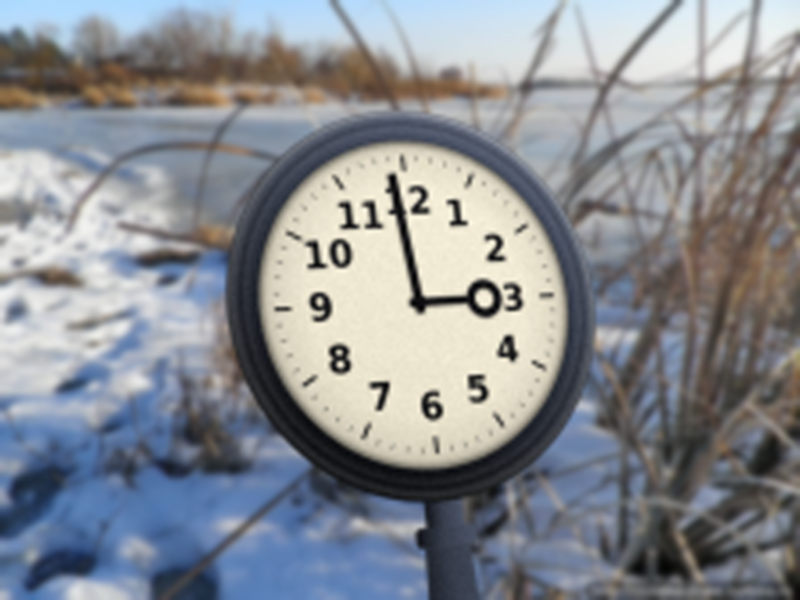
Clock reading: 2.59
